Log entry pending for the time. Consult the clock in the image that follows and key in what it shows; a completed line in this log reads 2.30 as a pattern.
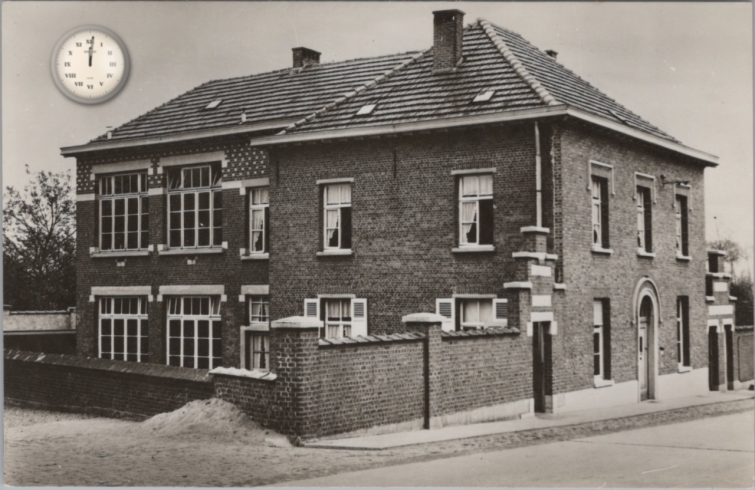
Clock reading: 12.01
